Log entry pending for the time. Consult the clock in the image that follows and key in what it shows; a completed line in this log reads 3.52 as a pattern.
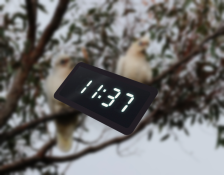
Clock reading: 11.37
